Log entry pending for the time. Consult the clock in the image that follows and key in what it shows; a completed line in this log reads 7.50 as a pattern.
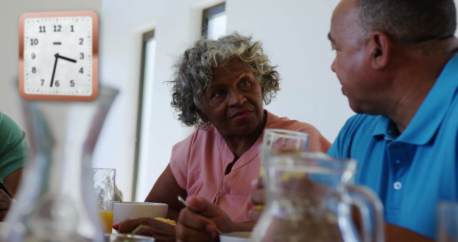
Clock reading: 3.32
